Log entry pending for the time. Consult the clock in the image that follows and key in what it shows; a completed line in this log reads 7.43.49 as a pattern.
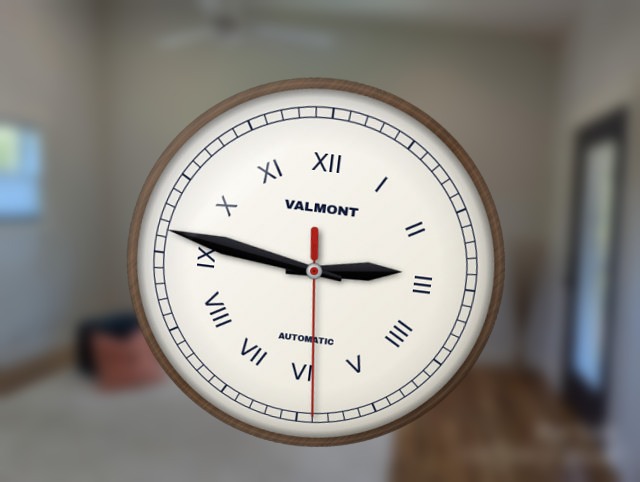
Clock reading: 2.46.29
